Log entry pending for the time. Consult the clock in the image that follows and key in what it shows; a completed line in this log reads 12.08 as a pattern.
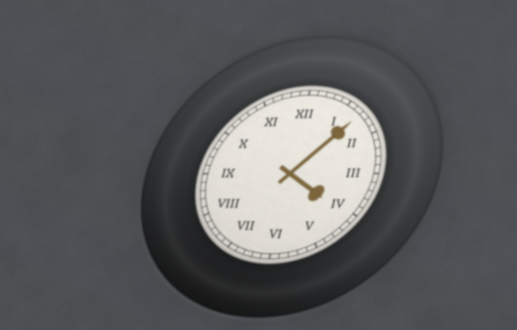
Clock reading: 4.07
